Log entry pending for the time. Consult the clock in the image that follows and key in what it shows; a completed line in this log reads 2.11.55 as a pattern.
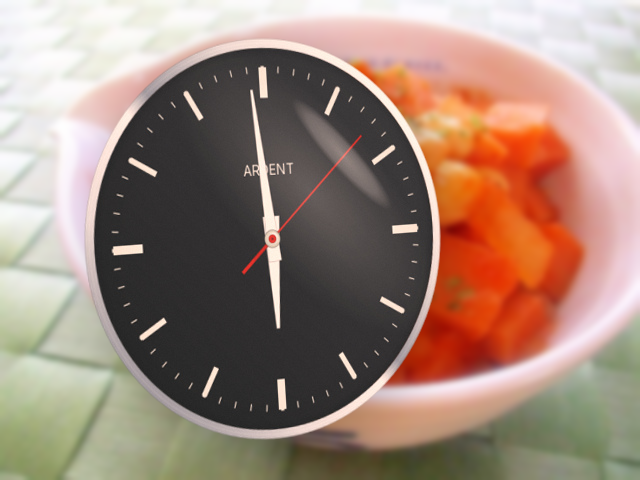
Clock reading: 5.59.08
